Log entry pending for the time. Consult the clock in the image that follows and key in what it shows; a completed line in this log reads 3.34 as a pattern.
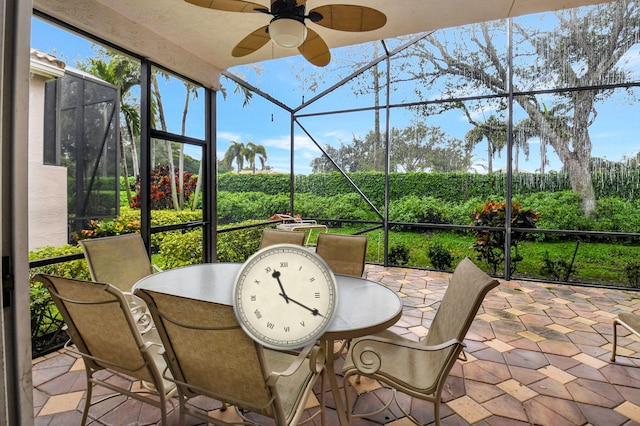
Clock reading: 11.20
